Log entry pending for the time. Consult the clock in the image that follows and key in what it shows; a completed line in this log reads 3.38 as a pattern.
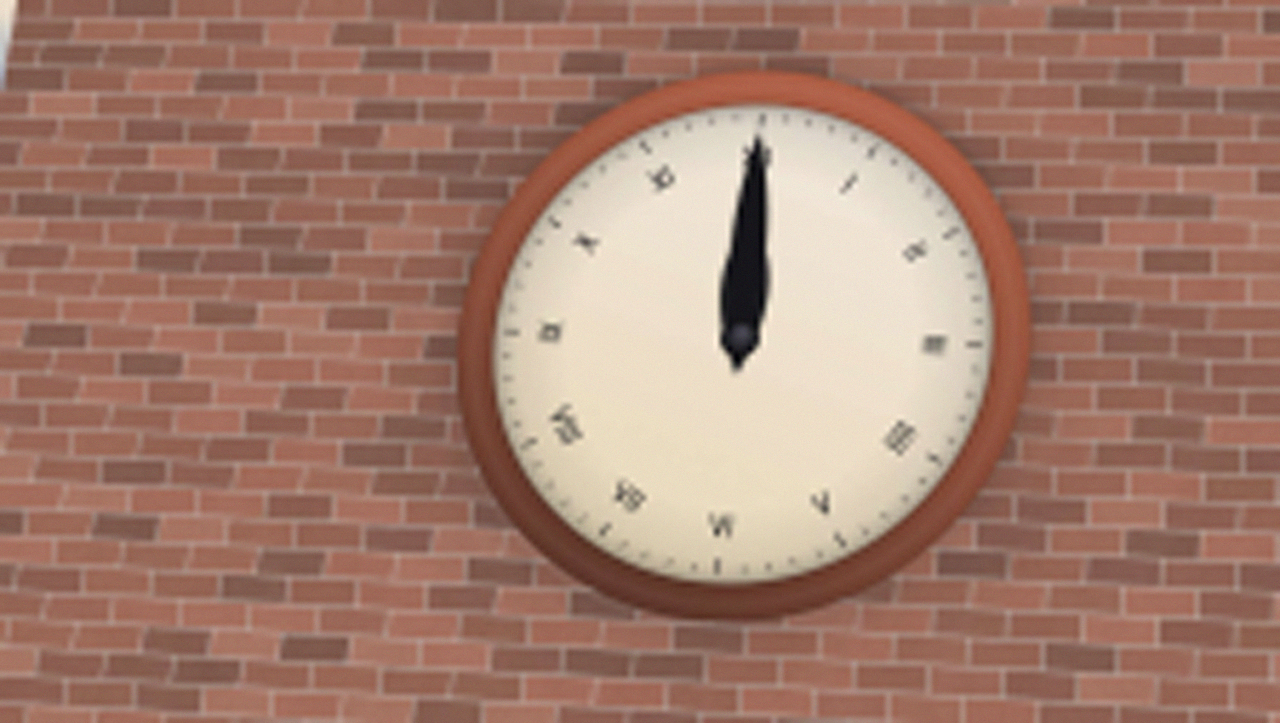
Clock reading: 12.00
